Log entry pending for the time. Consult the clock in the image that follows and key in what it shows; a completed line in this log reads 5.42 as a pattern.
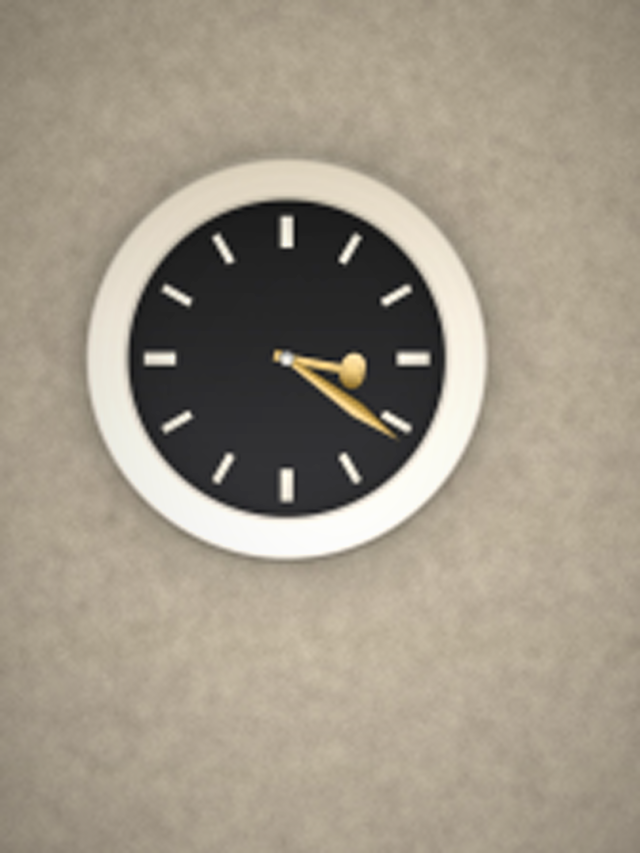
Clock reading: 3.21
